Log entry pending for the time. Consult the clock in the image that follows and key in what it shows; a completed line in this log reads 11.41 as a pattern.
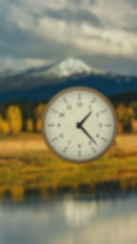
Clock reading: 1.23
